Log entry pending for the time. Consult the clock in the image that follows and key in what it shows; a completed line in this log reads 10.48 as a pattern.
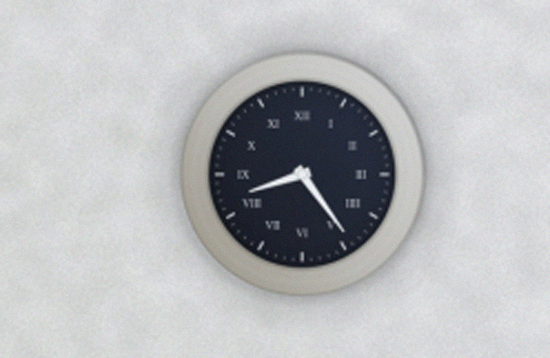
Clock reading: 8.24
